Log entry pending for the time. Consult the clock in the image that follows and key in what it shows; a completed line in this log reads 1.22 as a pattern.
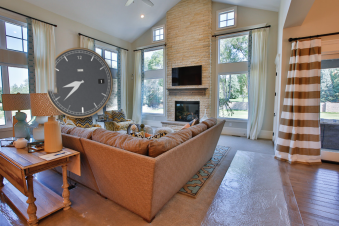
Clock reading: 8.38
